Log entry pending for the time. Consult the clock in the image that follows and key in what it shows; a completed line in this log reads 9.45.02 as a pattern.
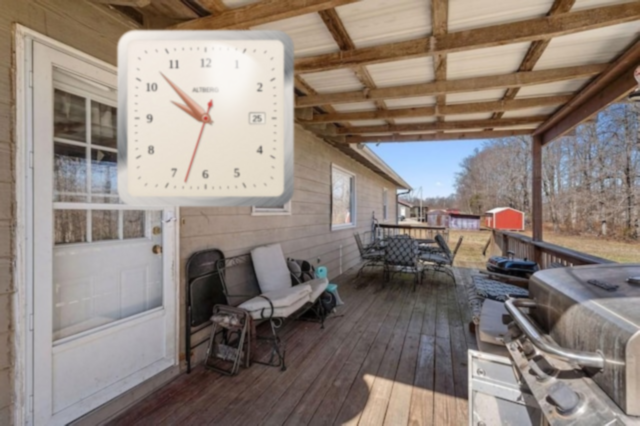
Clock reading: 9.52.33
